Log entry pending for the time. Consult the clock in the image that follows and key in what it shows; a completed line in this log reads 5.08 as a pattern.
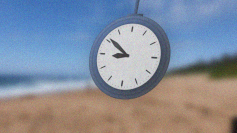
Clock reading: 8.51
